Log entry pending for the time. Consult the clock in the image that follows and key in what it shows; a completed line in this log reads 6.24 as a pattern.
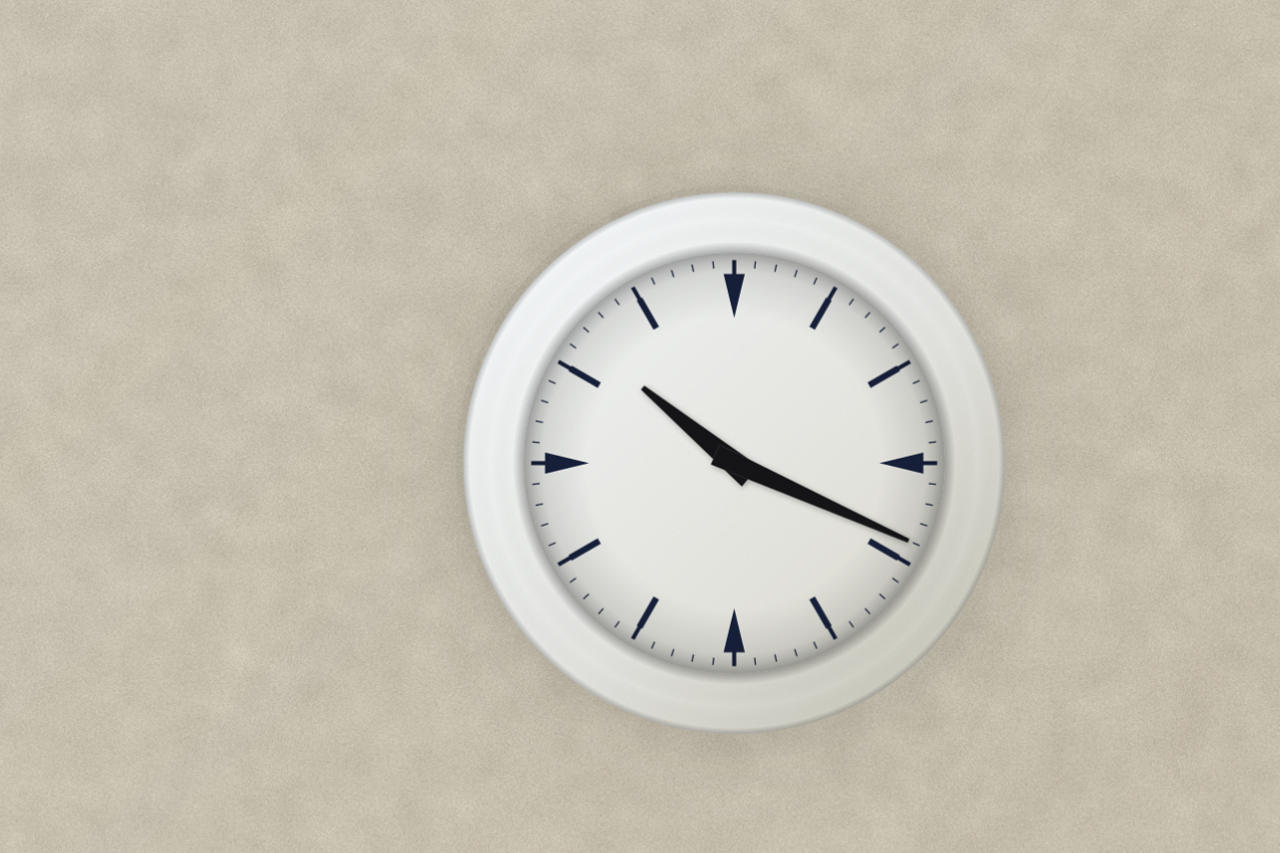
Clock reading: 10.19
